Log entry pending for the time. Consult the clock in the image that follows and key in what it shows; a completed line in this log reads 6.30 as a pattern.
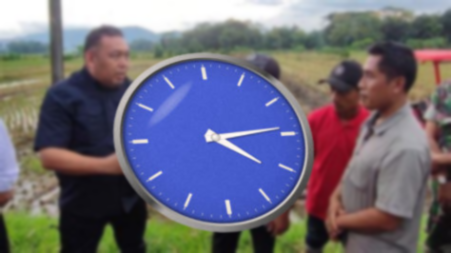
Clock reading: 4.14
